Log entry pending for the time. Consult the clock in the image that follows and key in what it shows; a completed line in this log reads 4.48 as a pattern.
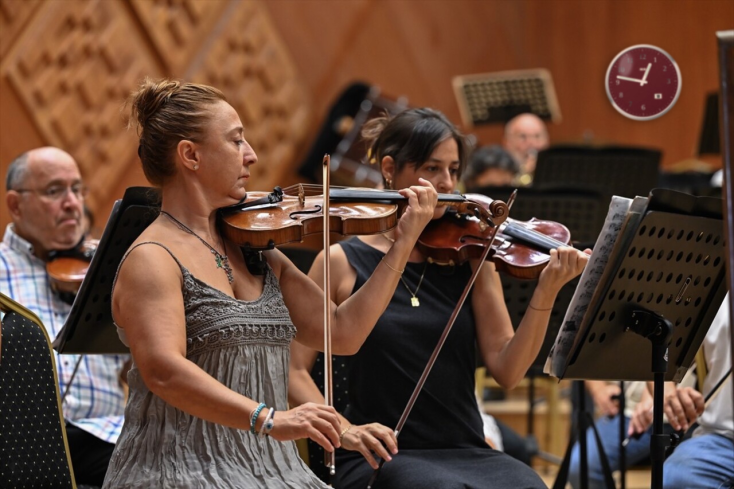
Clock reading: 12.47
